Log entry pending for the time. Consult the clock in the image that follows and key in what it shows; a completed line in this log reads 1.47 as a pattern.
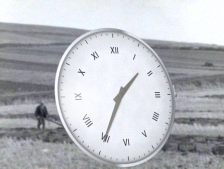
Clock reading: 1.35
